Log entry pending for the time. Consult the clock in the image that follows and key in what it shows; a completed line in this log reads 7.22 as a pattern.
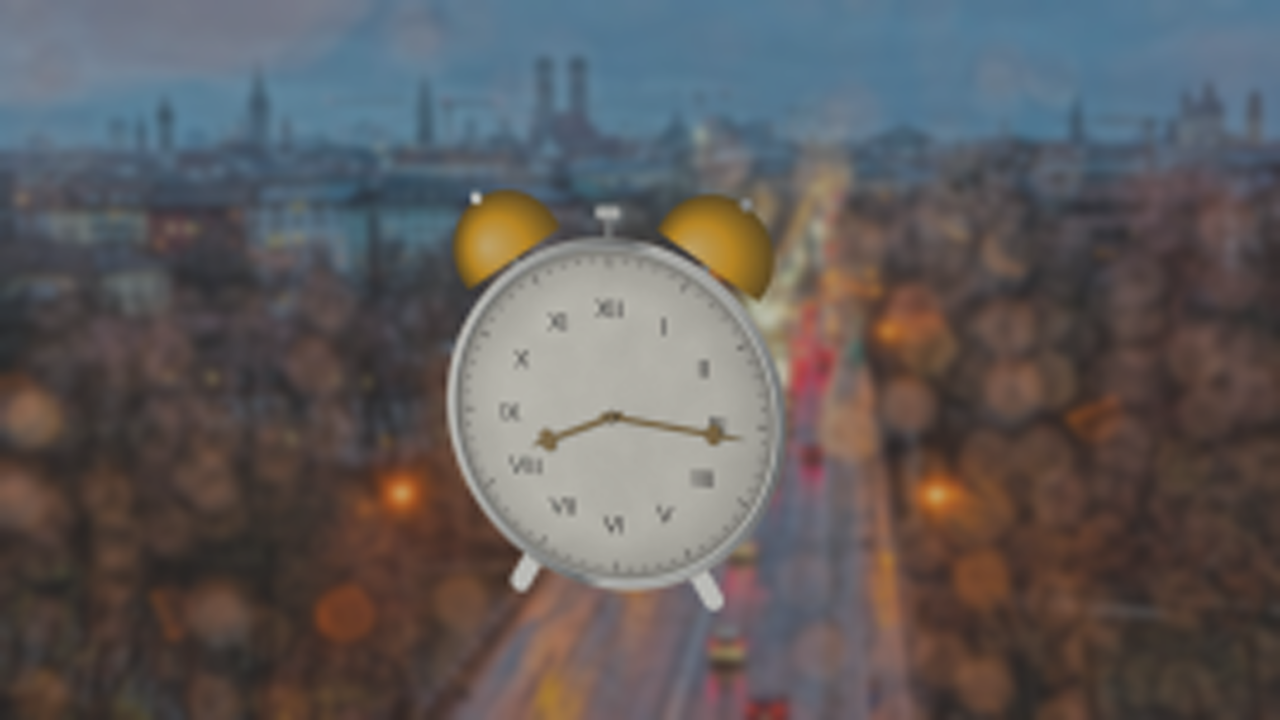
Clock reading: 8.16
